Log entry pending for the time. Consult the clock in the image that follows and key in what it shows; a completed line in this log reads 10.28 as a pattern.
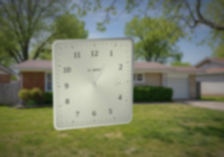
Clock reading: 12.58
